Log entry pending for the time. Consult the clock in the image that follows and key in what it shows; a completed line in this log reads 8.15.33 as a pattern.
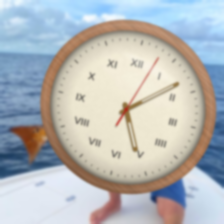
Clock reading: 5.08.03
